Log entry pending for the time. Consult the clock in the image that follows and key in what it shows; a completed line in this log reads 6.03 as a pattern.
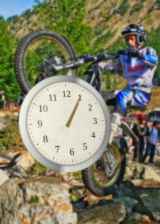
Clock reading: 1.05
